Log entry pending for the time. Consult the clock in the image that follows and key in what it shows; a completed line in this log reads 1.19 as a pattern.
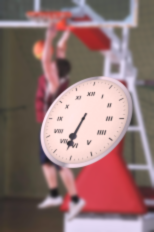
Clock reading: 6.32
